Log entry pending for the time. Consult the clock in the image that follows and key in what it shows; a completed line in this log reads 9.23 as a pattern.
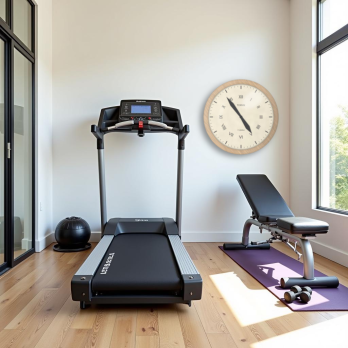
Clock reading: 4.54
